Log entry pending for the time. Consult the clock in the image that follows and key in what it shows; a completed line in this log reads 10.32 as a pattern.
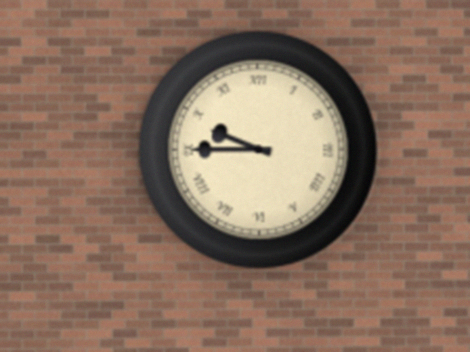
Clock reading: 9.45
